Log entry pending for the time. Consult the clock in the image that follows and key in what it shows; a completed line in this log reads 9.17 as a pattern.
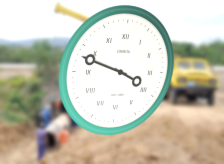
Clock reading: 3.48
